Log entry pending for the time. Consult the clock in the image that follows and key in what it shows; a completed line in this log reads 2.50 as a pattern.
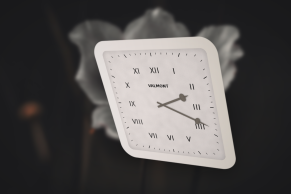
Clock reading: 2.19
